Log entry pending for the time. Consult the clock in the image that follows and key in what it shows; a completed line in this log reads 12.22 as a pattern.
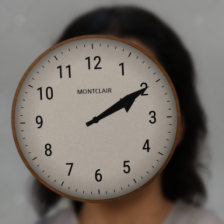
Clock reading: 2.10
